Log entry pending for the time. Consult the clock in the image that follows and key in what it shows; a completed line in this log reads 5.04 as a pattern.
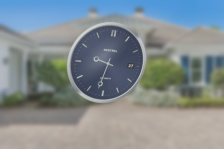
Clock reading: 9.32
